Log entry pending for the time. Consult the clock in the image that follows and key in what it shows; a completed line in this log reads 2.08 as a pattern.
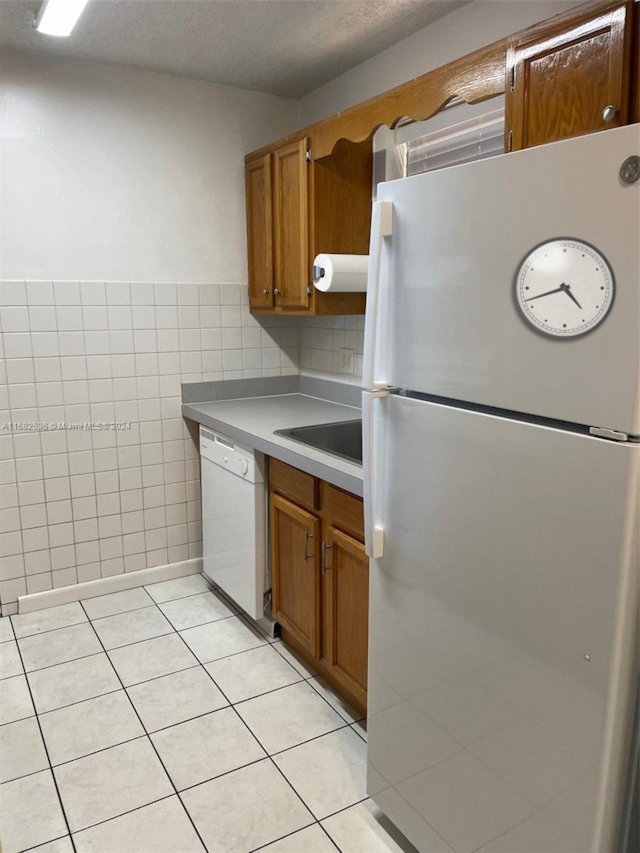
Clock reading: 4.42
